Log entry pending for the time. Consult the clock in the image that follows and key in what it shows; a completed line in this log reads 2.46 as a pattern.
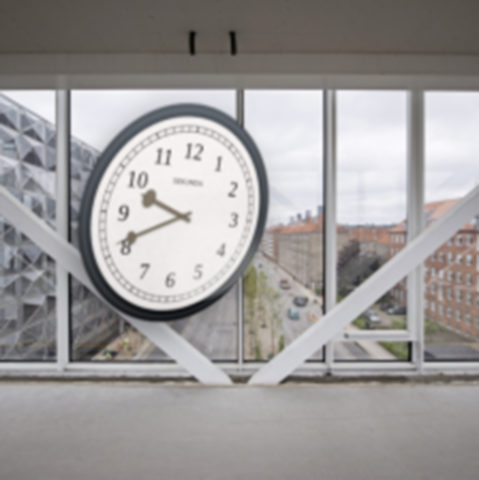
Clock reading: 9.41
